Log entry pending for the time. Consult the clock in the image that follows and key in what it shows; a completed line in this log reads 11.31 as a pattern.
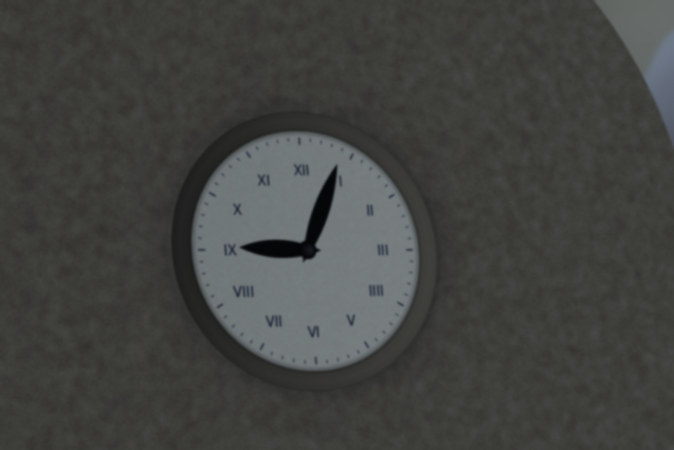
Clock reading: 9.04
